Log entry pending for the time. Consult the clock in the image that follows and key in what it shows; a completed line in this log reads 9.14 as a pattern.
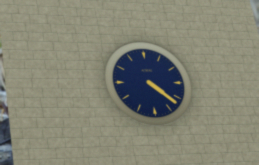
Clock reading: 4.22
